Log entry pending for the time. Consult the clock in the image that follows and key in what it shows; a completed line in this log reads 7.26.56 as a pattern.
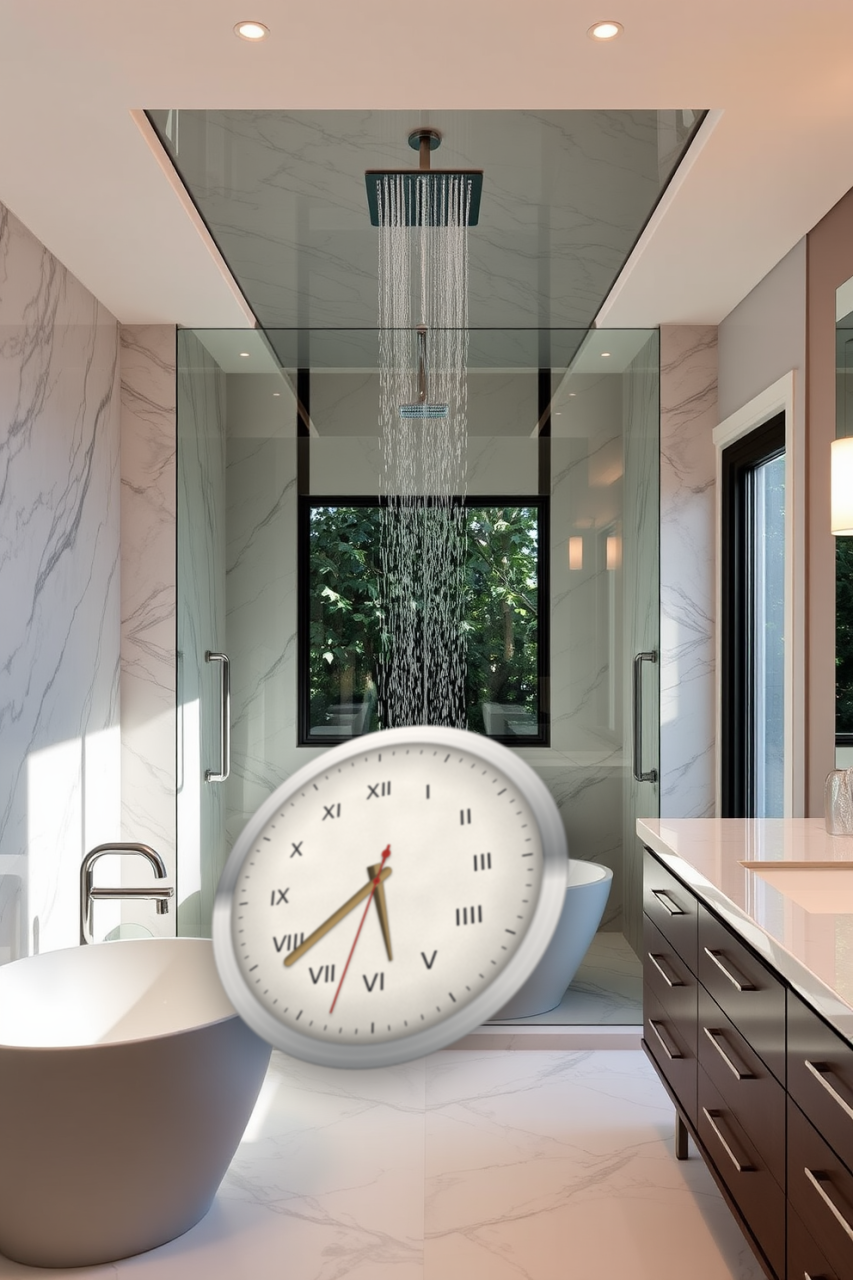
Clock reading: 5.38.33
